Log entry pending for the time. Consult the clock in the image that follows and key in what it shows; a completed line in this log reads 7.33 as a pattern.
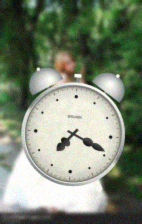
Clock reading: 7.19
